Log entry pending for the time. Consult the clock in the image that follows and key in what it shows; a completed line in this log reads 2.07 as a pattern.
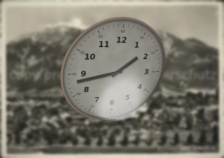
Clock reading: 1.43
